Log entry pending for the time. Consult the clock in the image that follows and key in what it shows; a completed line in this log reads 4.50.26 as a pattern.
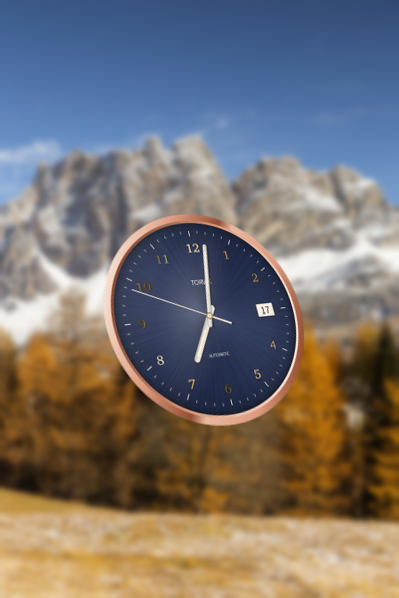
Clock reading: 7.01.49
